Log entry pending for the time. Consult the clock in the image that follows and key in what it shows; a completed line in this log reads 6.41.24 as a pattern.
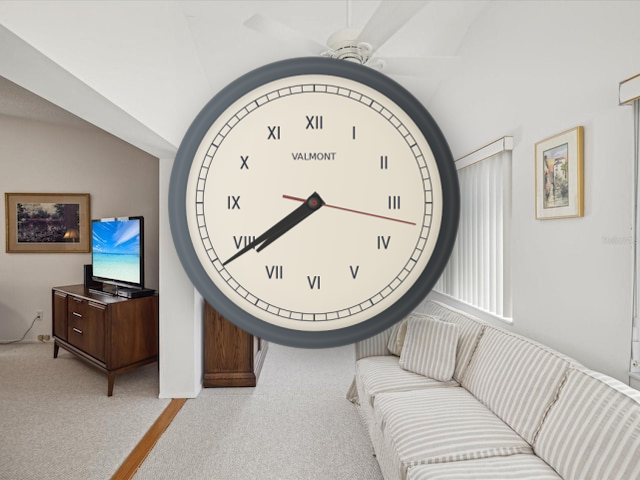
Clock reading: 7.39.17
